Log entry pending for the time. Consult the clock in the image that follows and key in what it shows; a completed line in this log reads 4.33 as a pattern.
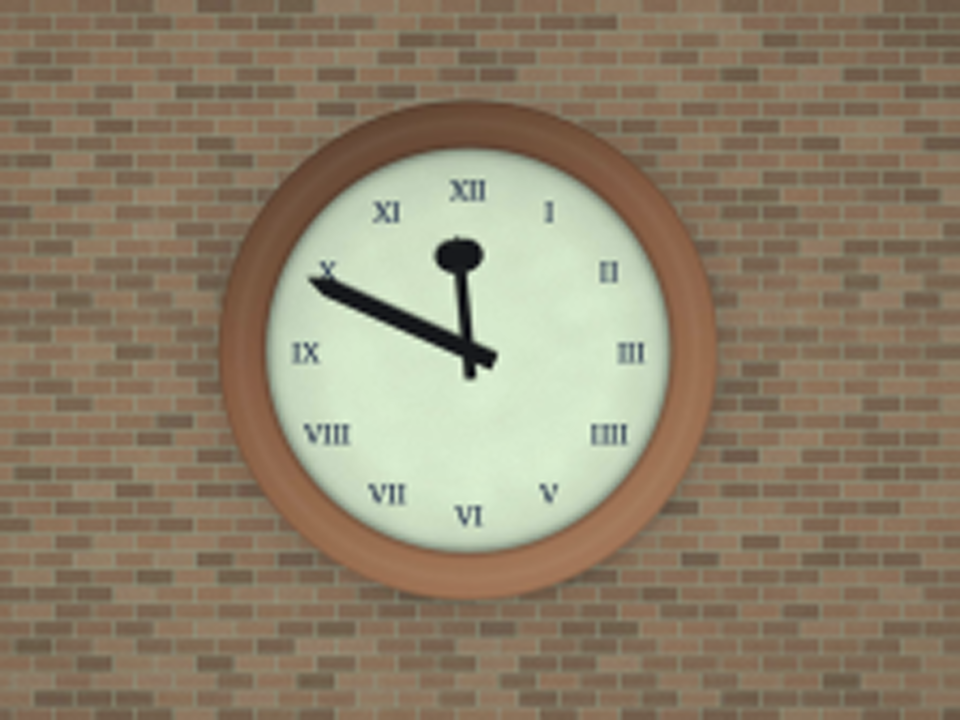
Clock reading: 11.49
